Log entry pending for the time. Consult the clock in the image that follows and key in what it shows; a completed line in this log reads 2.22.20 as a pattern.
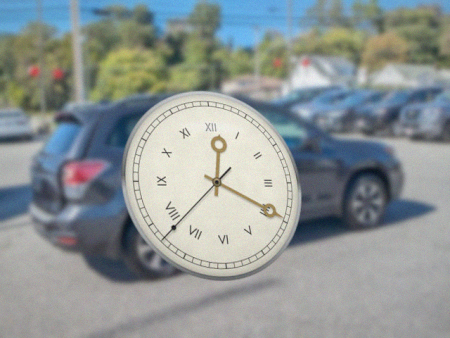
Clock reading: 12.19.38
